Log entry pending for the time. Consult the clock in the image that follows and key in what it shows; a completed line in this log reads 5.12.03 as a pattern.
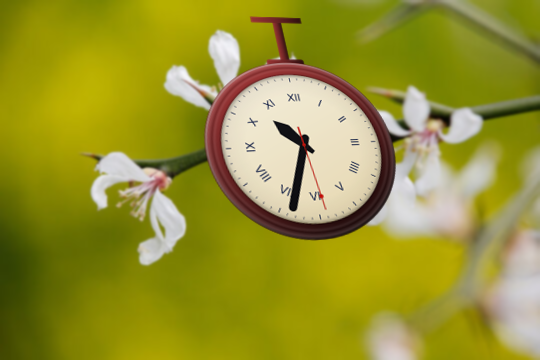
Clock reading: 10.33.29
